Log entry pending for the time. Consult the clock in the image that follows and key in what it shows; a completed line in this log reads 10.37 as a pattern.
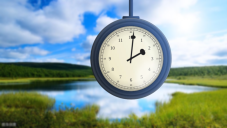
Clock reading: 2.01
